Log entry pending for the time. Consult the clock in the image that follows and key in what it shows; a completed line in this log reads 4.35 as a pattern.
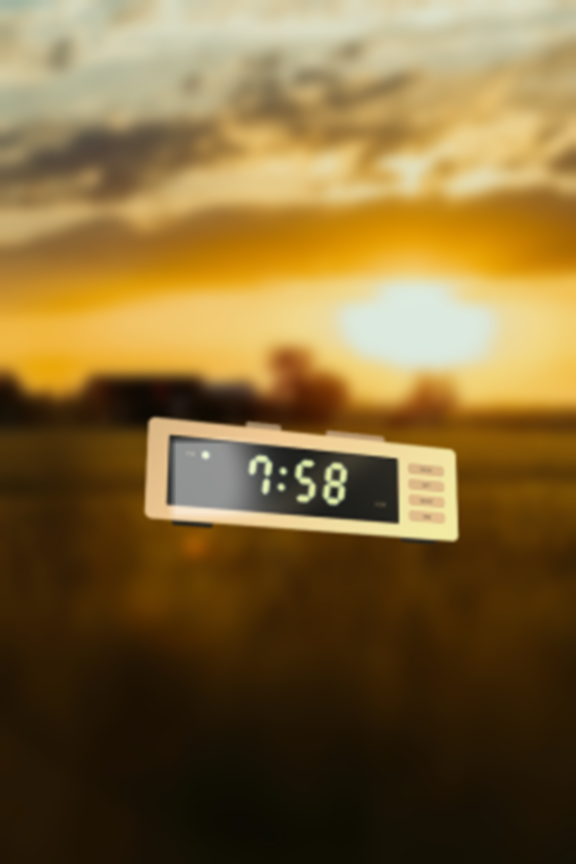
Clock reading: 7.58
